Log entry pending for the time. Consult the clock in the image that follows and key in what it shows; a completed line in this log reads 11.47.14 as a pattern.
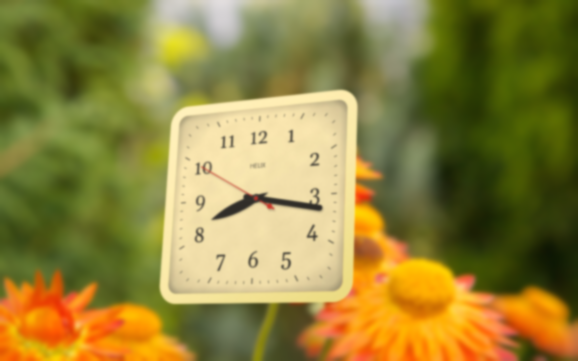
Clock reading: 8.16.50
